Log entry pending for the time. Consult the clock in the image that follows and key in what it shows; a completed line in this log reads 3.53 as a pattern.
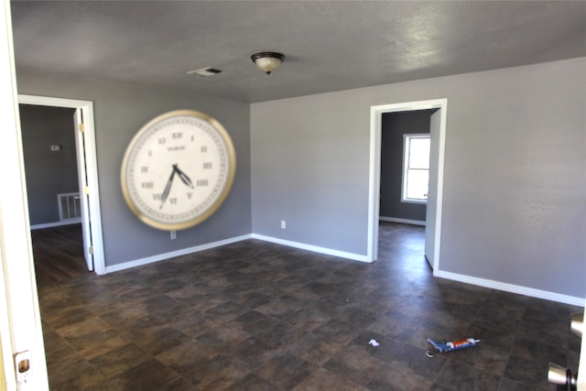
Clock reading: 4.33
